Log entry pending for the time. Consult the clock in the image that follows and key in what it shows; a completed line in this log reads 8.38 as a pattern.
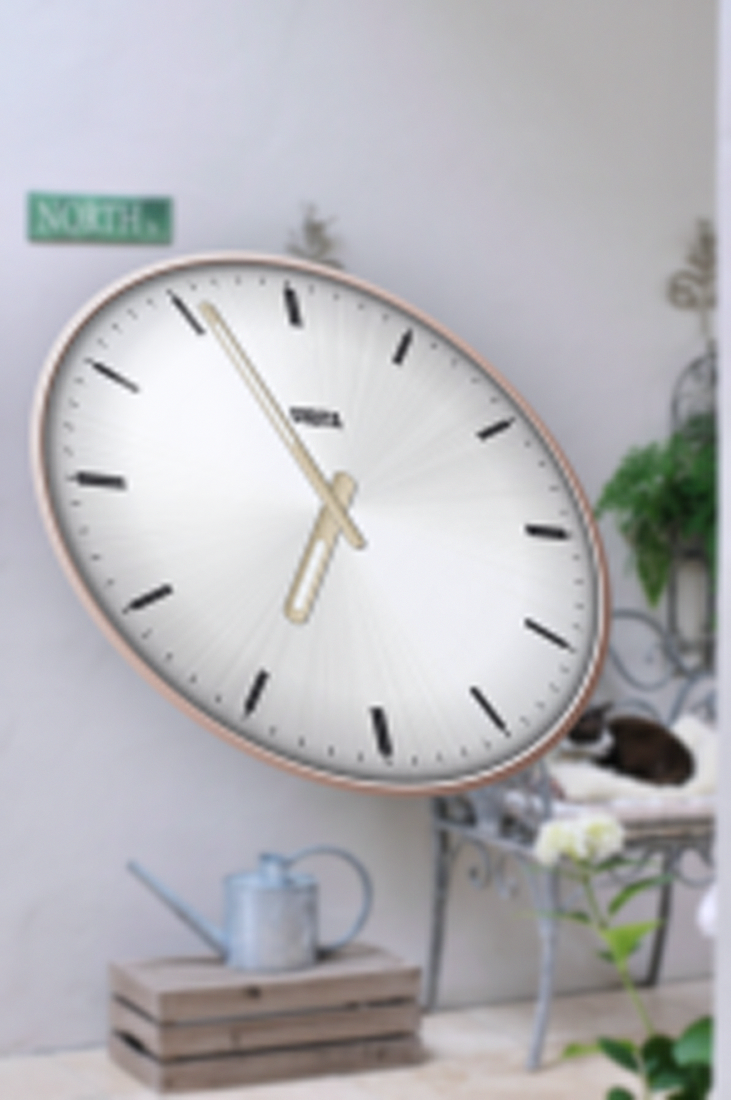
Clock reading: 6.56
